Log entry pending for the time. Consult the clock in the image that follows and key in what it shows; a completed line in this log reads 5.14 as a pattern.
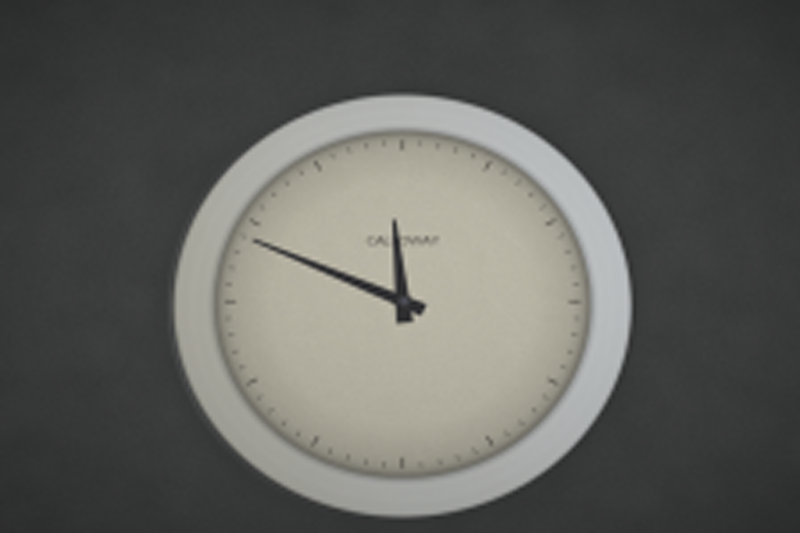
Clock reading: 11.49
